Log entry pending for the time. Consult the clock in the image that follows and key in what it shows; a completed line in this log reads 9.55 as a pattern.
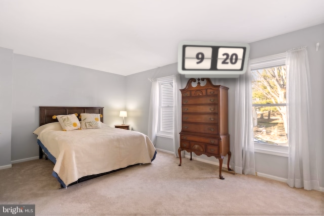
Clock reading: 9.20
